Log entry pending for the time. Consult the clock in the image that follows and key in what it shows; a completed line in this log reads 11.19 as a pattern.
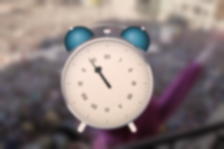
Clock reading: 10.54
